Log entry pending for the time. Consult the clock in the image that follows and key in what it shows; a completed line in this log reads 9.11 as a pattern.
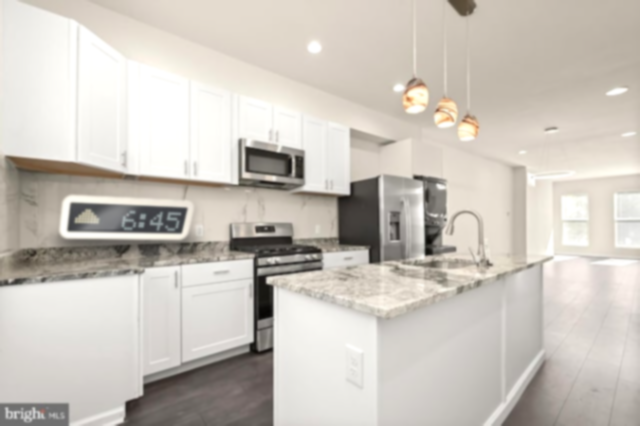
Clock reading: 6.45
